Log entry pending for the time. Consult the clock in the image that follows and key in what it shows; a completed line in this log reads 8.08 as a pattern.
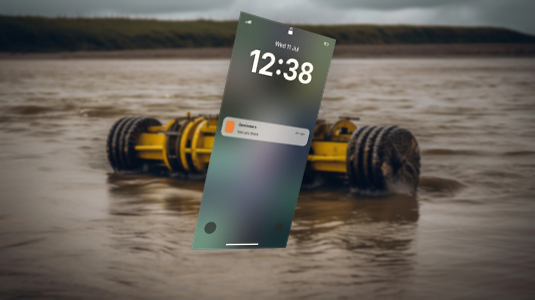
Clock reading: 12.38
